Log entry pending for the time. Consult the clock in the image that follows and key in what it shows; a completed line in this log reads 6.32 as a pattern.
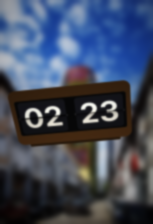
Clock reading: 2.23
